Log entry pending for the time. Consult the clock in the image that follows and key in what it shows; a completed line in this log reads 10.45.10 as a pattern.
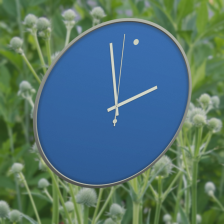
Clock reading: 1.55.58
